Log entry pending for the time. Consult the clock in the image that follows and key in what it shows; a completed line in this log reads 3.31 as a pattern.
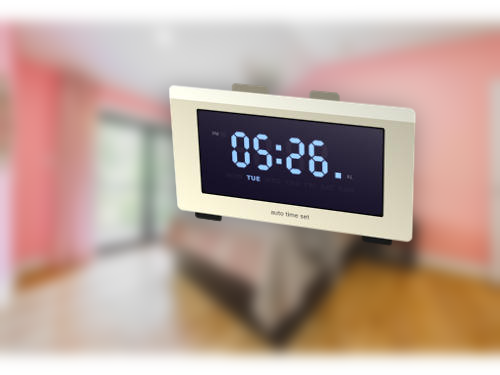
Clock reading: 5.26
